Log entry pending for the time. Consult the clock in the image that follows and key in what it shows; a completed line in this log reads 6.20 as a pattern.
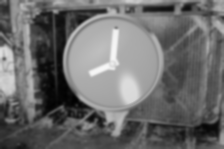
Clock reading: 8.00
